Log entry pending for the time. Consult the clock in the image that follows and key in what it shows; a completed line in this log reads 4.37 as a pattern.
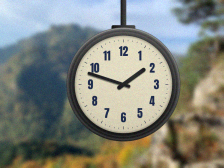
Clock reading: 1.48
